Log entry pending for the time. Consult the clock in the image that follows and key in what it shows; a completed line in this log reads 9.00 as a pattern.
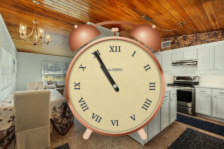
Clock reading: 10.55
